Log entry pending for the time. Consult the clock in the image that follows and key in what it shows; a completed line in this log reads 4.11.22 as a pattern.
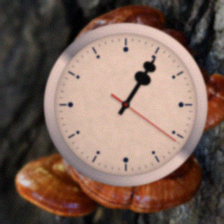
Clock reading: 1.05.21
